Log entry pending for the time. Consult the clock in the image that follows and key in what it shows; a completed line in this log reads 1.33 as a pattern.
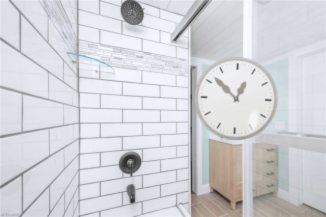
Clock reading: 12.52
